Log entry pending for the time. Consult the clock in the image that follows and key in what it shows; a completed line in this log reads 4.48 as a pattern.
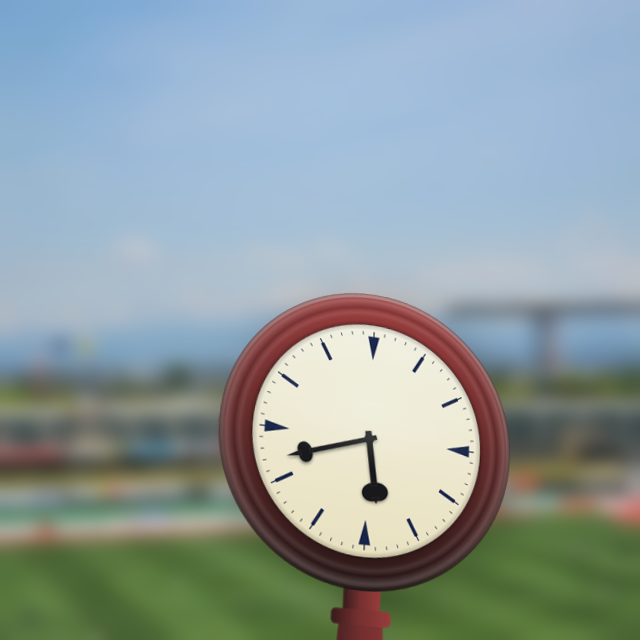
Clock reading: 5.42
